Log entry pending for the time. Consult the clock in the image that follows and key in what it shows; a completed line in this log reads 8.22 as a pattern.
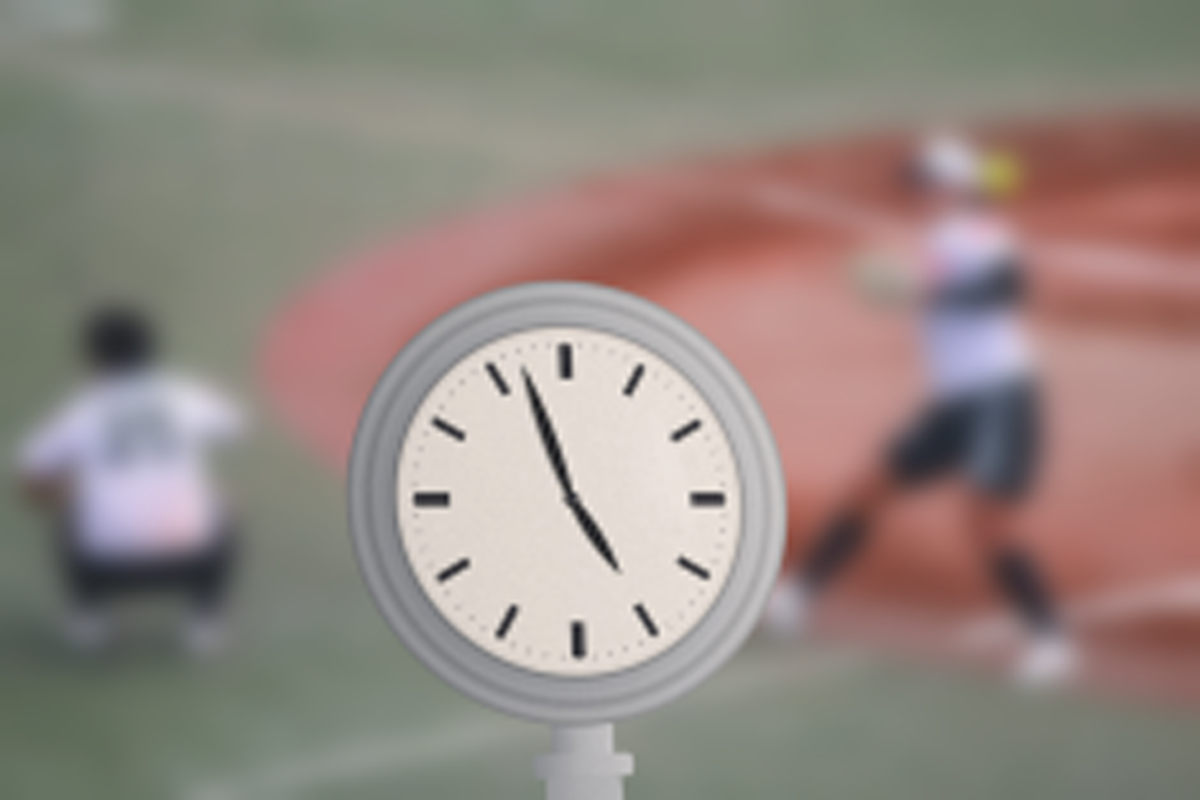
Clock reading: 4.57
